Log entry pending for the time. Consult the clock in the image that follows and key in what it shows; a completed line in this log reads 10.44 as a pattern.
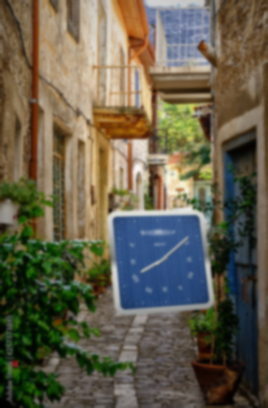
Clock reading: 8.09
